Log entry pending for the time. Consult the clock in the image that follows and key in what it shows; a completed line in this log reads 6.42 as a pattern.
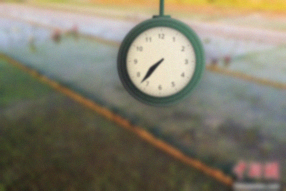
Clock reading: 7.37
